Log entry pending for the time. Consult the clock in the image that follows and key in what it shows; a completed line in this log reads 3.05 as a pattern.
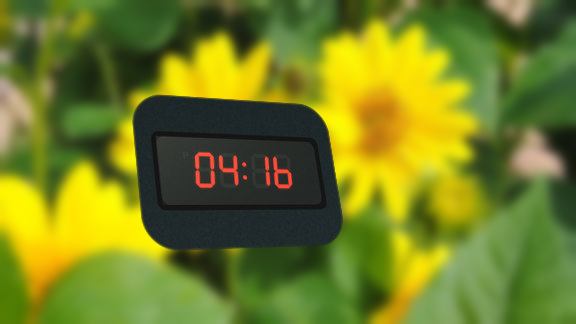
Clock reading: 4.16
